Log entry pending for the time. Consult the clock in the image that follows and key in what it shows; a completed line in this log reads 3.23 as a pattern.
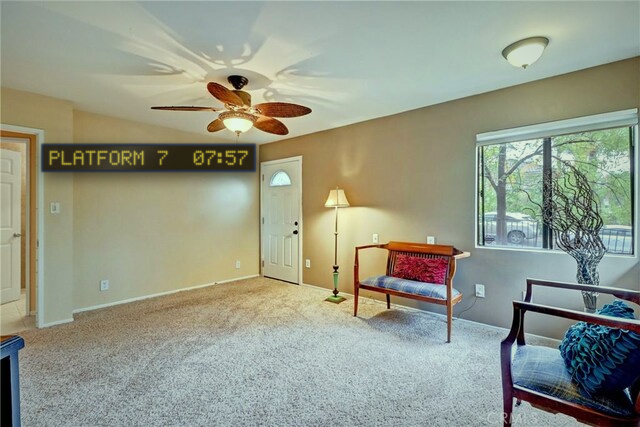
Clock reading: 7.57
